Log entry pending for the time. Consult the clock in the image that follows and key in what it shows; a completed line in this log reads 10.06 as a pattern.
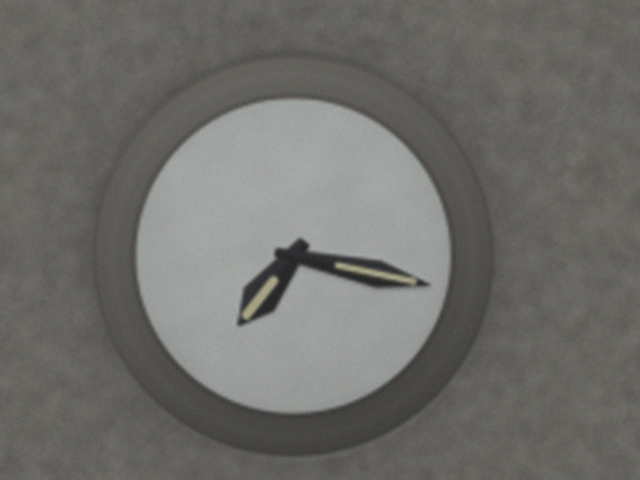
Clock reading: 7.17
